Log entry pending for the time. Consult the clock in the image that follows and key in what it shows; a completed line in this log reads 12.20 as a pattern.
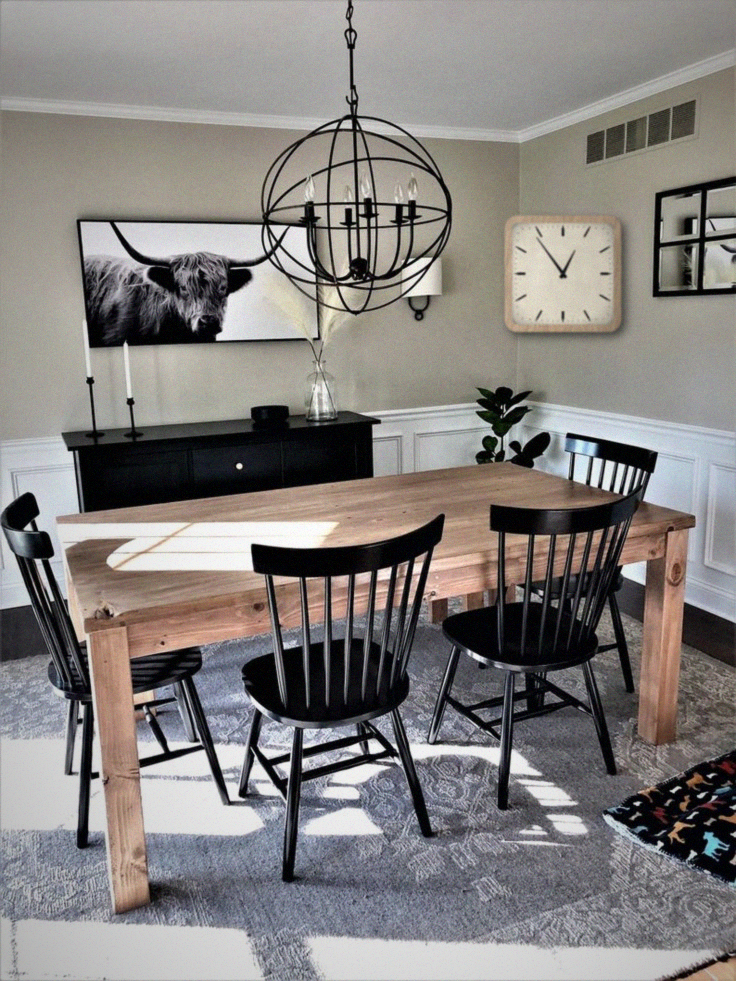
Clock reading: 12.54
